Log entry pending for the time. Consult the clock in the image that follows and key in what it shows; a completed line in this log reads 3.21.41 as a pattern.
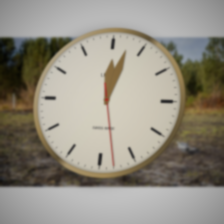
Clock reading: 12.02.28
